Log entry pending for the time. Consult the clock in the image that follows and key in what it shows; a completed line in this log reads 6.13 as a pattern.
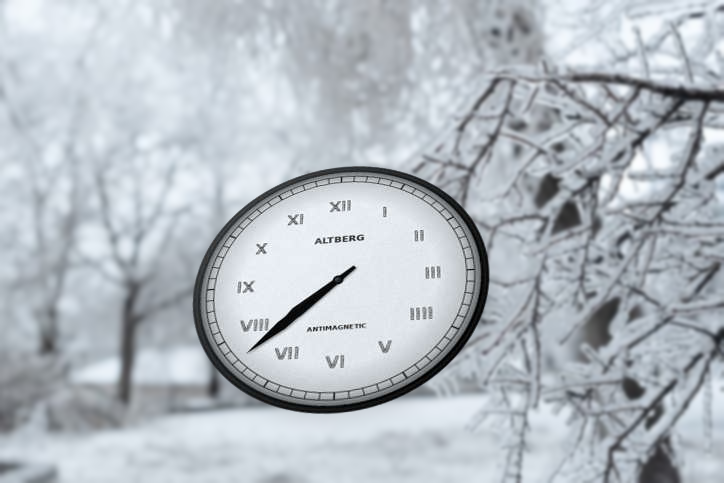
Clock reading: 7.38
